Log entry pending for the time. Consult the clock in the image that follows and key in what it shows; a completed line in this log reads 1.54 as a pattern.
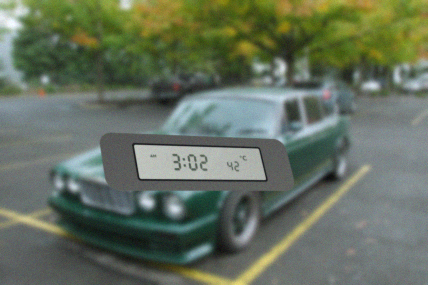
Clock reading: 3.02
